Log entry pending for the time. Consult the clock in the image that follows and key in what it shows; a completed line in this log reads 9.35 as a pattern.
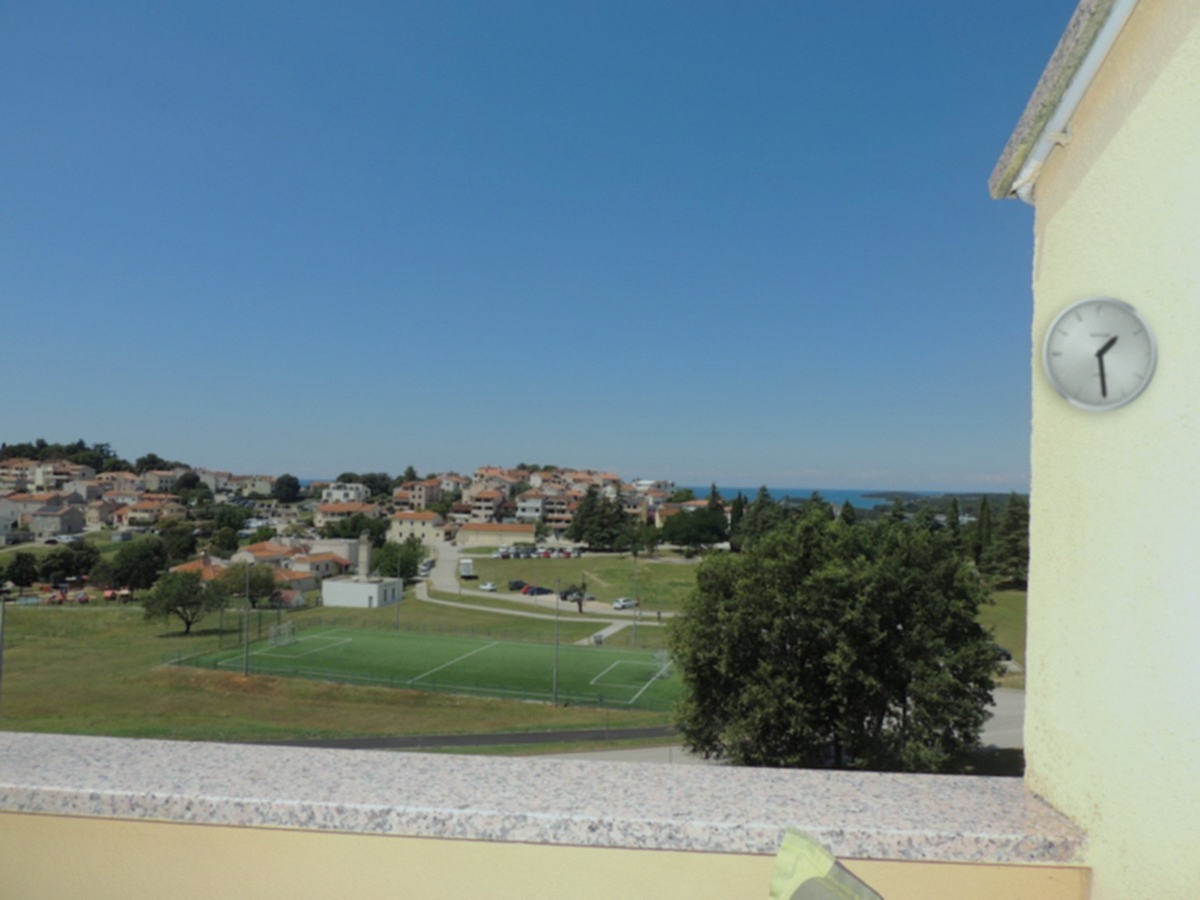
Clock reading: 1.29
